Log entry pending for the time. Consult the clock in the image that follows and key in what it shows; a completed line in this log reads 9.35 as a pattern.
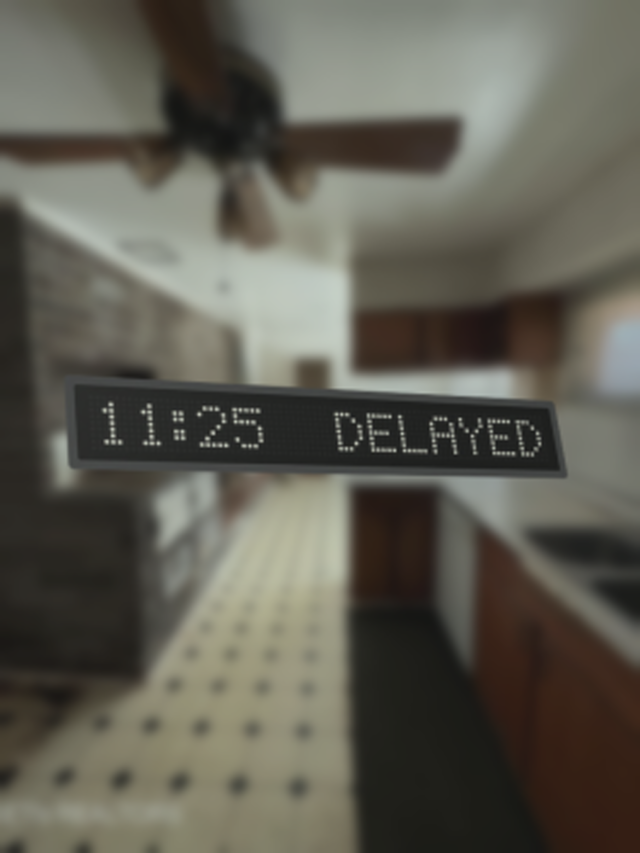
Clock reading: 11.25
